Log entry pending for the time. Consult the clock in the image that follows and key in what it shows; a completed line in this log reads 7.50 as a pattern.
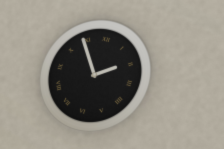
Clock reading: 1.54
